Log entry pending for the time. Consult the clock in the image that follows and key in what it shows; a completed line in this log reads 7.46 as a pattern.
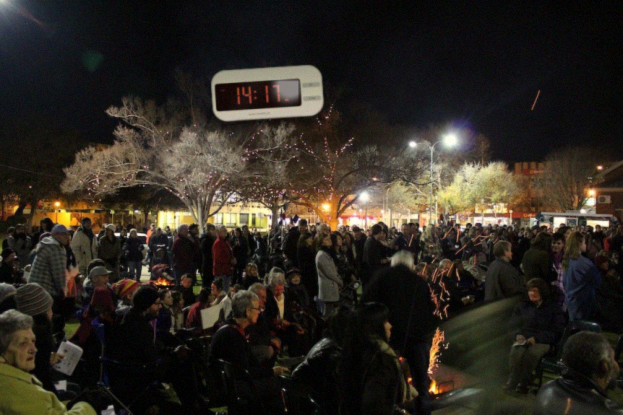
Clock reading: 14.17
